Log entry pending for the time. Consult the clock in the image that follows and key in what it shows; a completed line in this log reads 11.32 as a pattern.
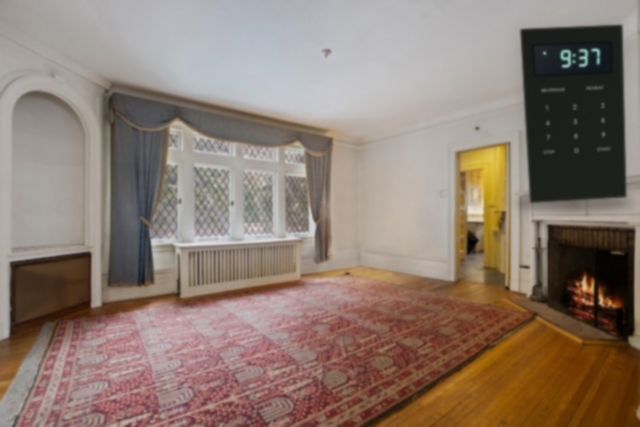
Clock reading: 9.37
